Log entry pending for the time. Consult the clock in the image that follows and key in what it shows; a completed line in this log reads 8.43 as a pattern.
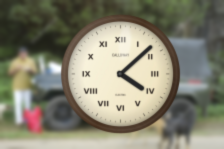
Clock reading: 4.08
